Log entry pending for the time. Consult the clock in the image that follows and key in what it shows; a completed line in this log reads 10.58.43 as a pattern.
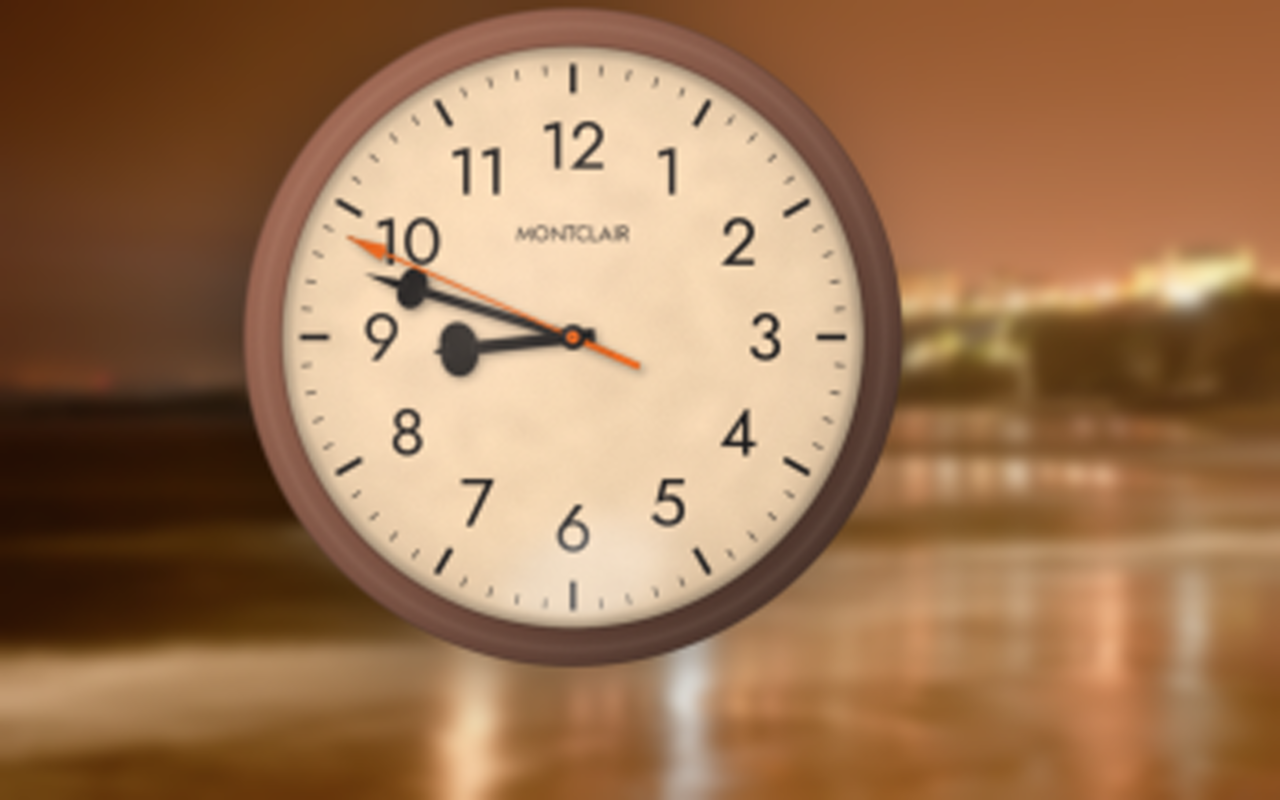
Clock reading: 8.47.49
